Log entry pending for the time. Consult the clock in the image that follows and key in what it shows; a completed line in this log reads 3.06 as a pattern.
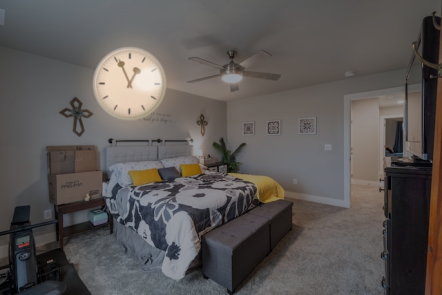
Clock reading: 12.56
